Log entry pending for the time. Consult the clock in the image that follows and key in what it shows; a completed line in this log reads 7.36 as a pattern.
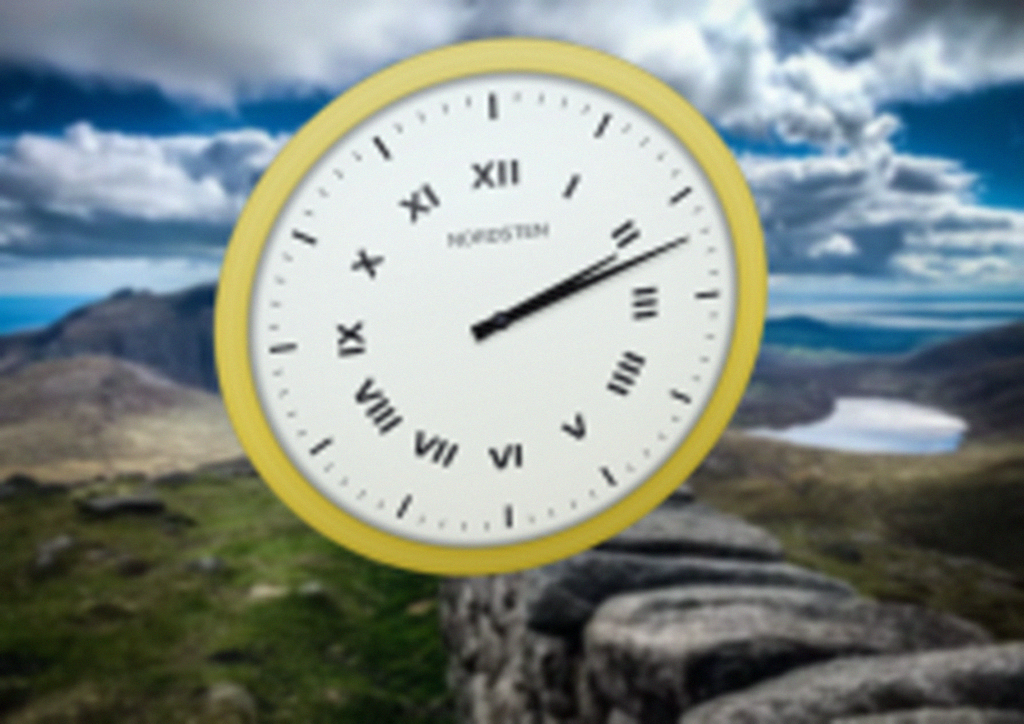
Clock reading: 2.12
